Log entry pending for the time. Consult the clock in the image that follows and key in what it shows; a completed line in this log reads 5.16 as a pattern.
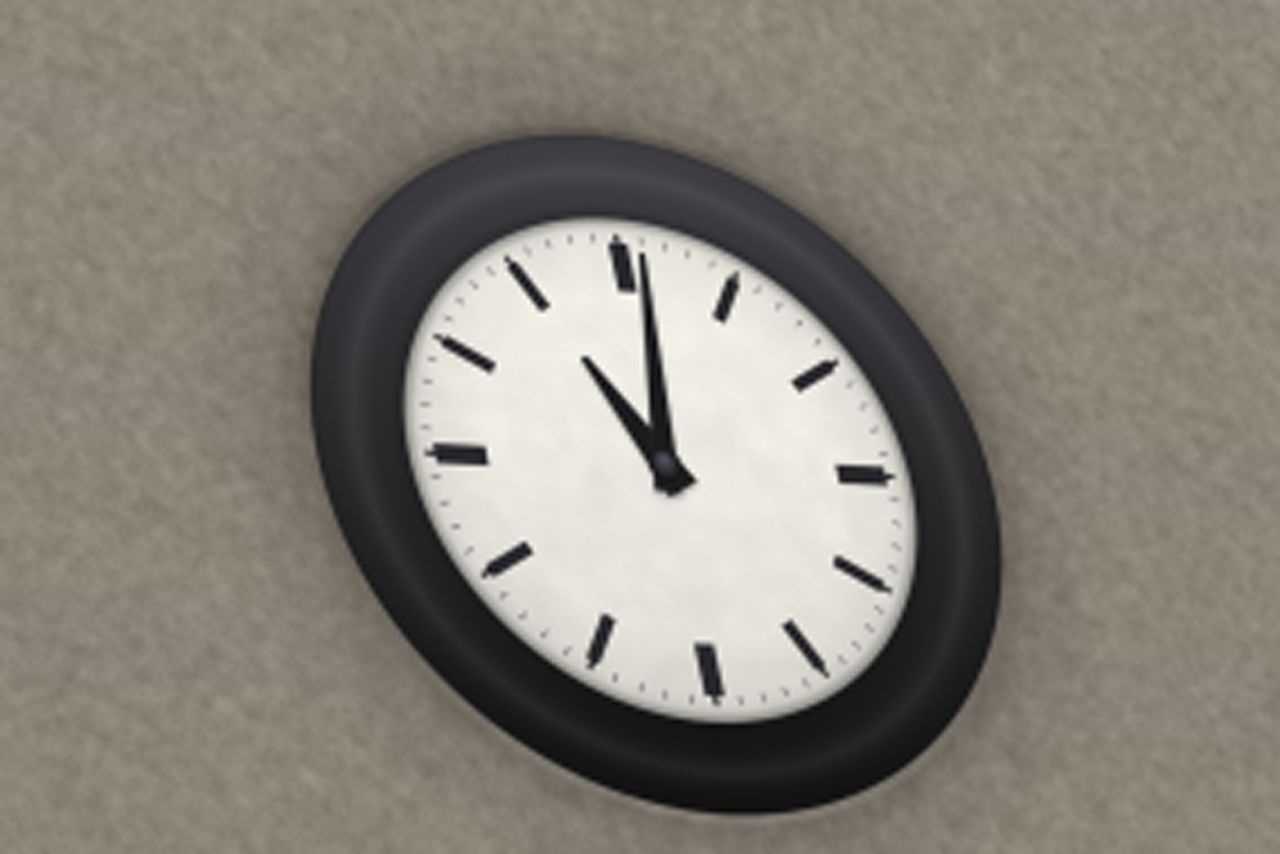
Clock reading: 11.01
